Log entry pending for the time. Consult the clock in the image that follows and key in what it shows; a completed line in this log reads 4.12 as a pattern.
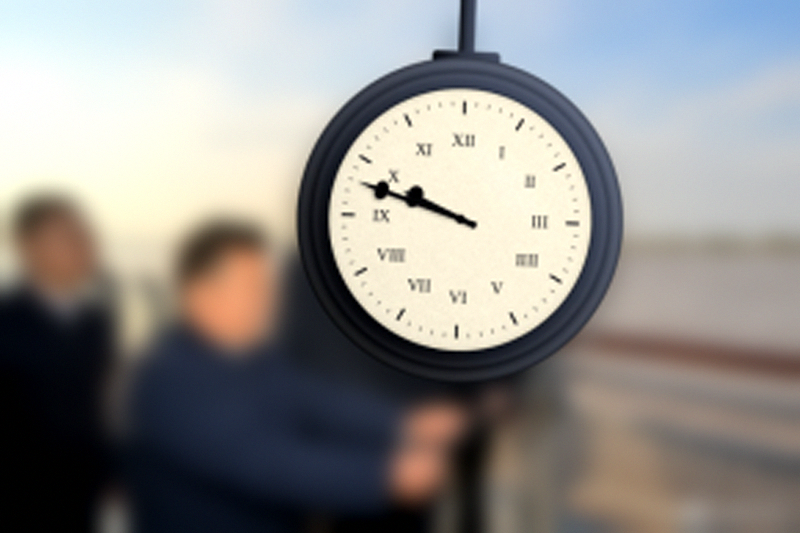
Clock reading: 9.48
